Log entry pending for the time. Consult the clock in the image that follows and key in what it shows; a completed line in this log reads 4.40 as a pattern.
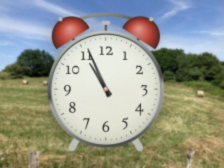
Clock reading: 10.56
